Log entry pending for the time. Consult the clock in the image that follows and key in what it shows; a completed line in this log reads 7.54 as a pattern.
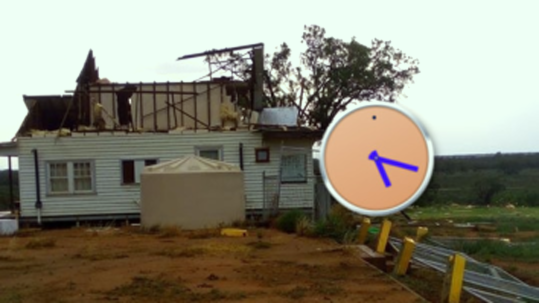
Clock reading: 5.18
